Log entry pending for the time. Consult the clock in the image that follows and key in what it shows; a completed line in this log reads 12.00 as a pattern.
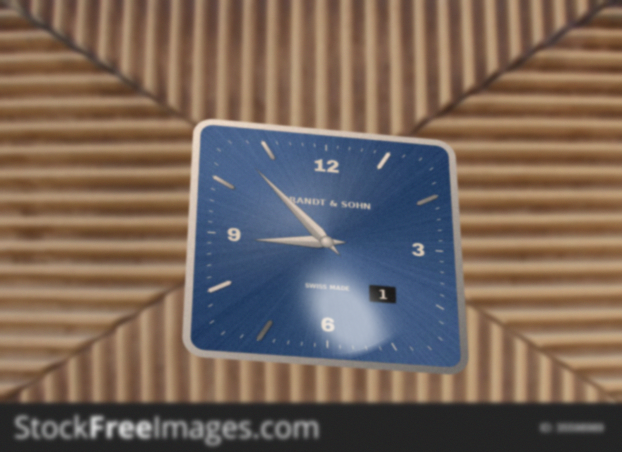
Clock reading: 8.53
